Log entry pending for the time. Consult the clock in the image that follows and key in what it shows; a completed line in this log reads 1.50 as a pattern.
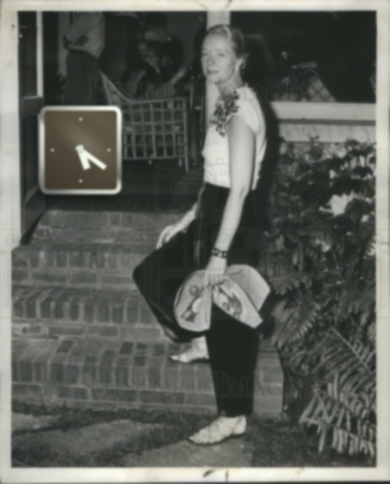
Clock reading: 5.21
